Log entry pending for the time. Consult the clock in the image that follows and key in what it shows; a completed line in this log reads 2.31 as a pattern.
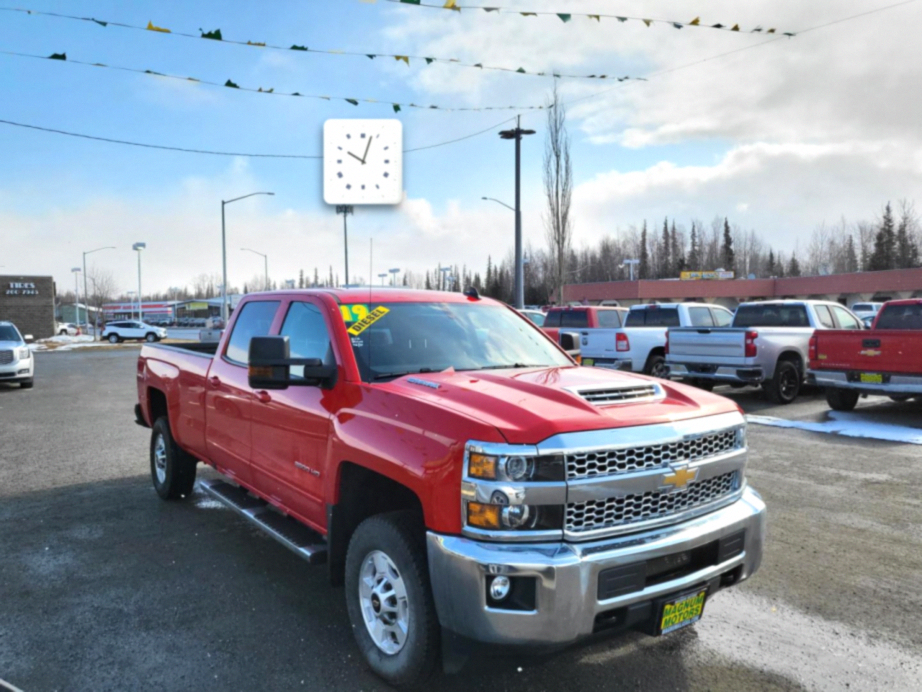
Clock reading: 10.03
